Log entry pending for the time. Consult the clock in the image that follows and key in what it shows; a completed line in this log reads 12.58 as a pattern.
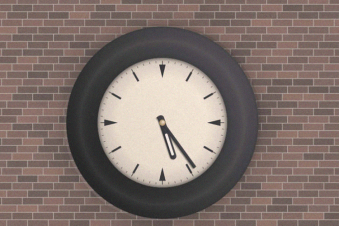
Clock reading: 5.24
